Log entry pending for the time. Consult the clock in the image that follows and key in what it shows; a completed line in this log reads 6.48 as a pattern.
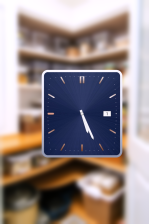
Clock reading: 5.26
